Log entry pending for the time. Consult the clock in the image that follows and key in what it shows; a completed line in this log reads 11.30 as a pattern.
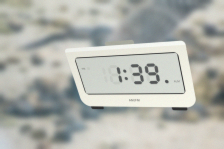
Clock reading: 1.39
